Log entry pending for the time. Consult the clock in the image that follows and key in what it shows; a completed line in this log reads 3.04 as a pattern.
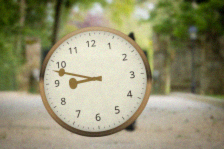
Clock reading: 8.48
